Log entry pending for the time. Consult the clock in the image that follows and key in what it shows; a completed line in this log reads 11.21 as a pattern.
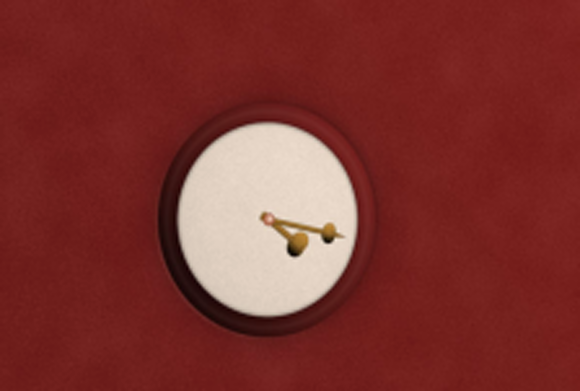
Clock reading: 4.17
